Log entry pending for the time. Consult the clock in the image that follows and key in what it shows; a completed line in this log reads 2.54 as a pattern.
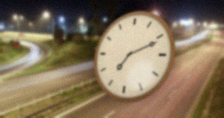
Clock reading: 7.11
